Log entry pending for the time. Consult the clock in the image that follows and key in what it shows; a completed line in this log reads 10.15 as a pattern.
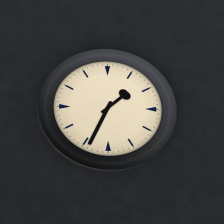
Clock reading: 1.34
